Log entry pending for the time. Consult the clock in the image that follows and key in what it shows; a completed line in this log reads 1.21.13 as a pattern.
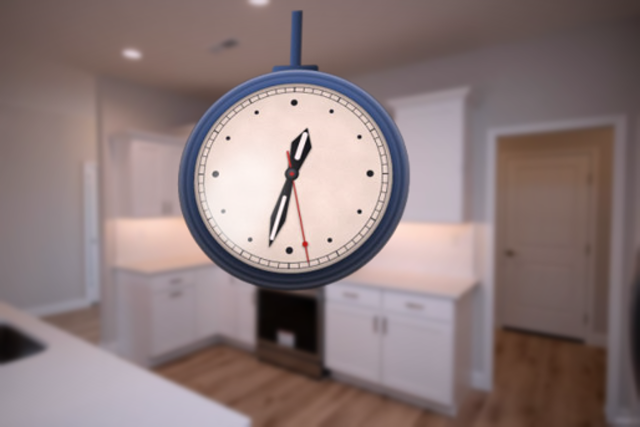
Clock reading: 12.32.28
